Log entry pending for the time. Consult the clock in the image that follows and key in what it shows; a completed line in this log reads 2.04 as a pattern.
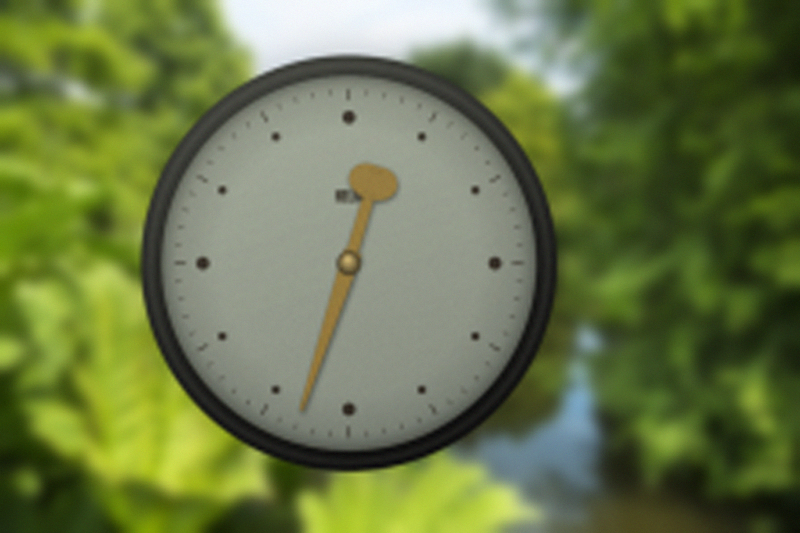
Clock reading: 12.33
